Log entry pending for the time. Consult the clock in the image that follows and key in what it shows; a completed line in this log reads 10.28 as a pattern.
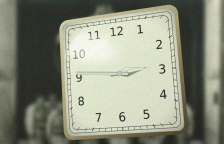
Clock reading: 2.46
